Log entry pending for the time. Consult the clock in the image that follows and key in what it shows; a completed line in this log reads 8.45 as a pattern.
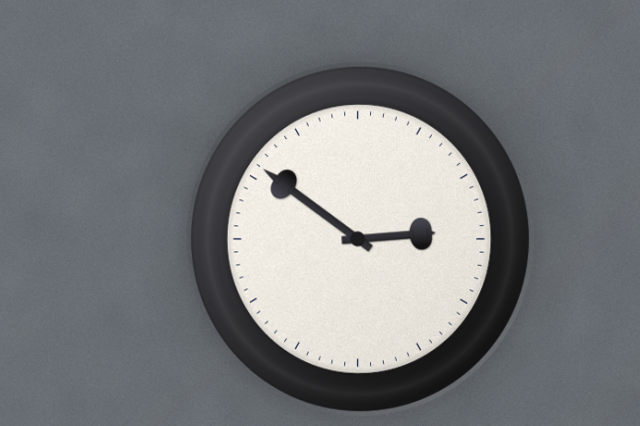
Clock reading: 2.51
